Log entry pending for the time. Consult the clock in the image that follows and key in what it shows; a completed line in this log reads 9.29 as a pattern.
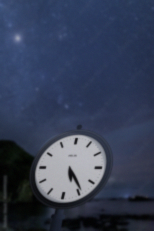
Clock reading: 5.24
